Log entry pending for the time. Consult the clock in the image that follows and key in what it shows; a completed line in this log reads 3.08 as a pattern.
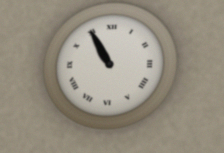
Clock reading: 10.55
